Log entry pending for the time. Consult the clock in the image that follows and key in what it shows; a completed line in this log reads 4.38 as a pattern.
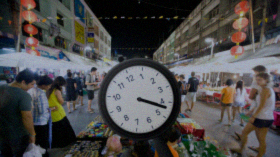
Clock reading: 4.22
